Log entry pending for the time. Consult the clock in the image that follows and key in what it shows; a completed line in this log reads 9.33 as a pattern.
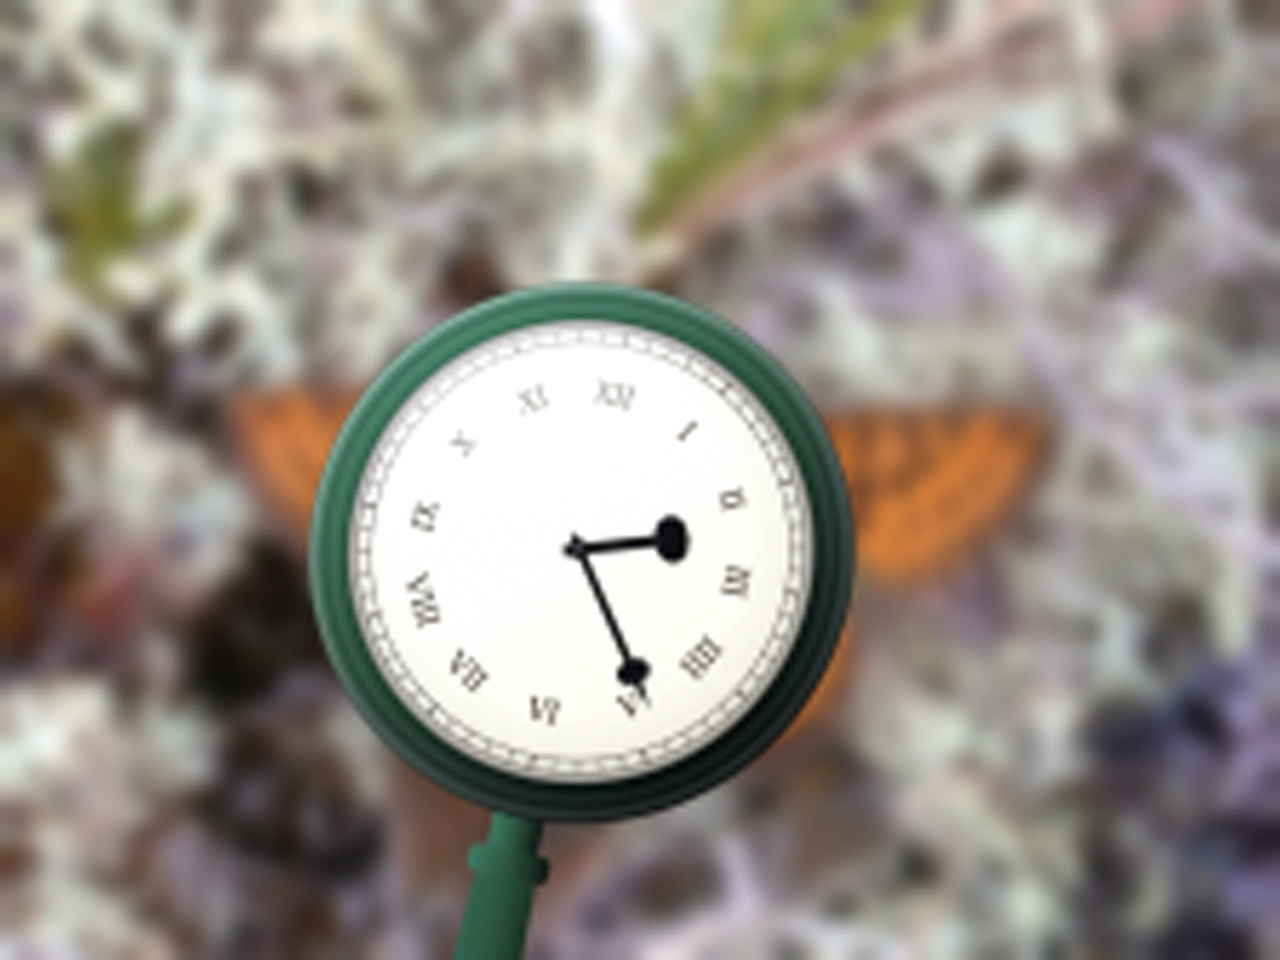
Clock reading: 2.24
